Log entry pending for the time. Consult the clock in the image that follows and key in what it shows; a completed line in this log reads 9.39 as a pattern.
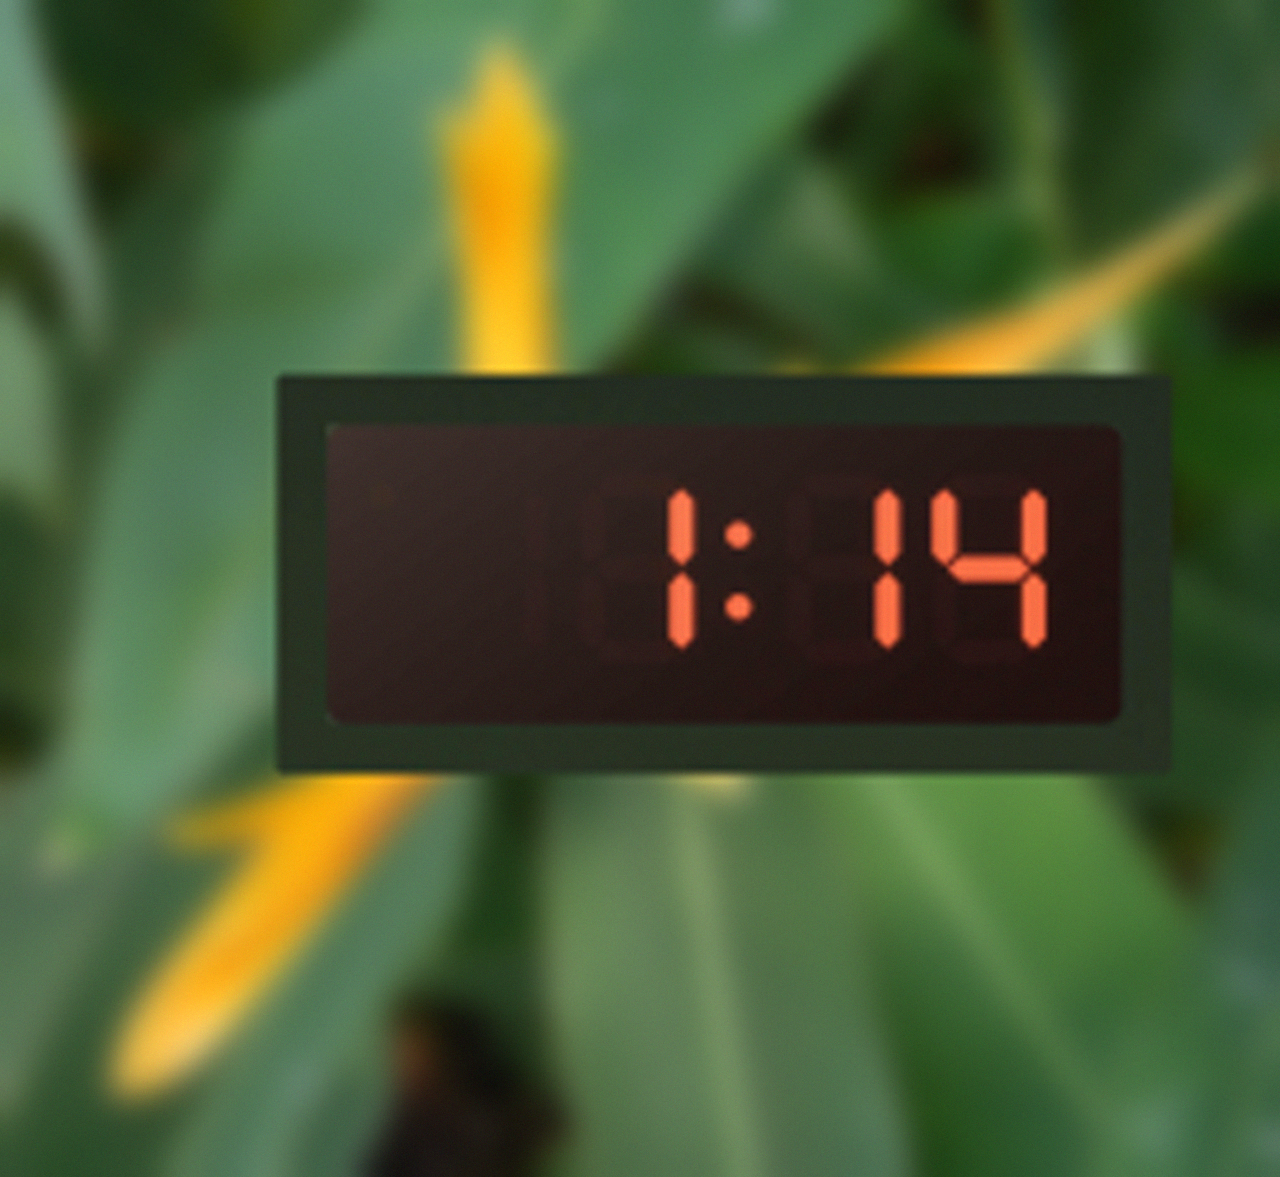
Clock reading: 1.14
